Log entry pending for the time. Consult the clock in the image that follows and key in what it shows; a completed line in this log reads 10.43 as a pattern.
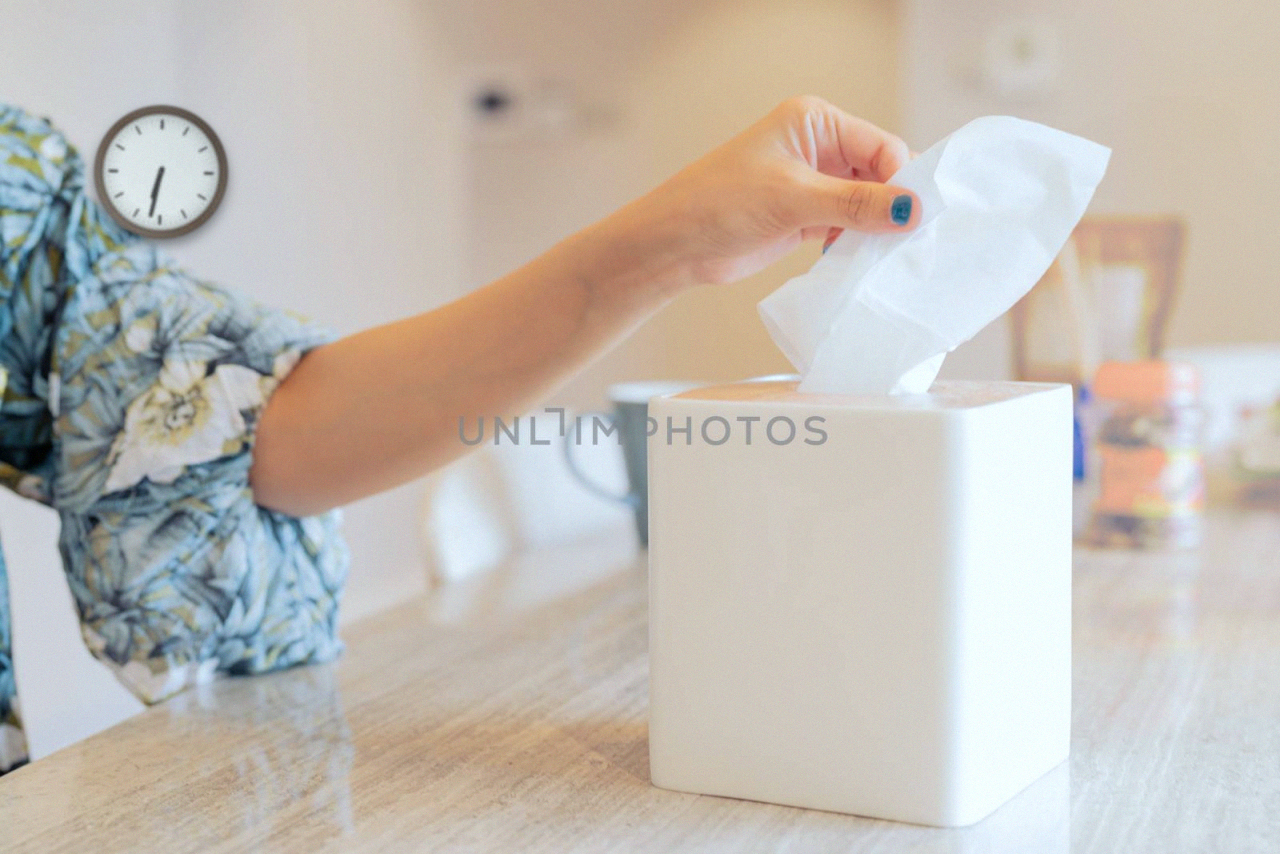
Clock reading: 6.32
